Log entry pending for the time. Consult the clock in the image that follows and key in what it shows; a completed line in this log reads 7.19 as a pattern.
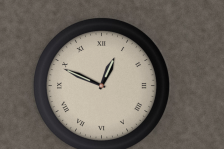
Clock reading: 12.49
